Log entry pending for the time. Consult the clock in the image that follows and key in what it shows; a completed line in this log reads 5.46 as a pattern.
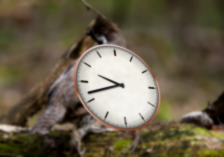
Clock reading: 9.42
